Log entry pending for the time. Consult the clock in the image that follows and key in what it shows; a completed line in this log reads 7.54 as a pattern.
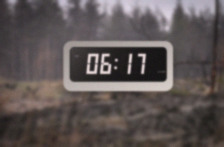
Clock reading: 6.17
